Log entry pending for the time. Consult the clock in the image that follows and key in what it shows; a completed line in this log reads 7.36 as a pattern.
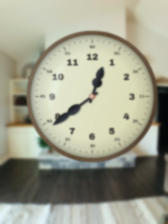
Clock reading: 12.39
